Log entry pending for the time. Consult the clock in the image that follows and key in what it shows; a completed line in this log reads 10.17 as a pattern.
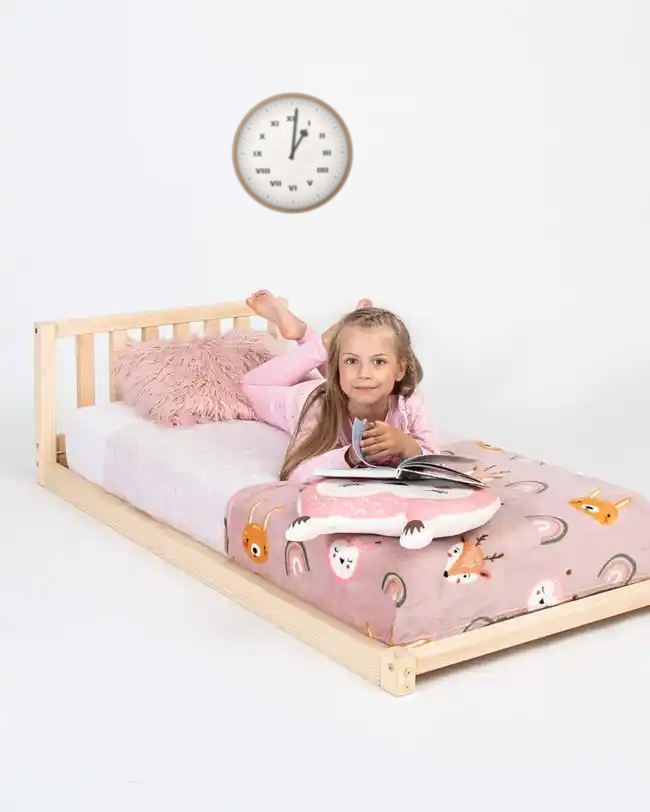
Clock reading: 1.01
